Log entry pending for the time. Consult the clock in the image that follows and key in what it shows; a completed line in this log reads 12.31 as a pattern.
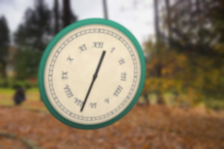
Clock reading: 12.33
